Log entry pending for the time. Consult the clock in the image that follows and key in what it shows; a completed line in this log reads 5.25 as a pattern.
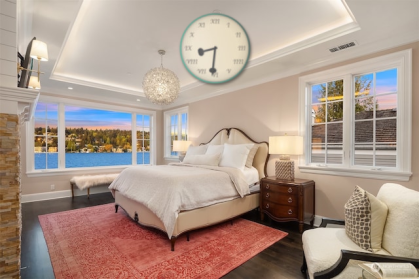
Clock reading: 8.31
